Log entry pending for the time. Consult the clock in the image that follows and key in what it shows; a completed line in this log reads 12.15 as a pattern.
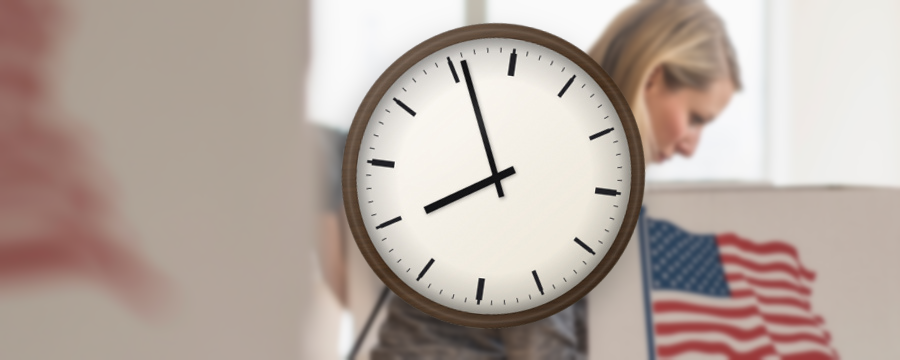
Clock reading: 7.56
